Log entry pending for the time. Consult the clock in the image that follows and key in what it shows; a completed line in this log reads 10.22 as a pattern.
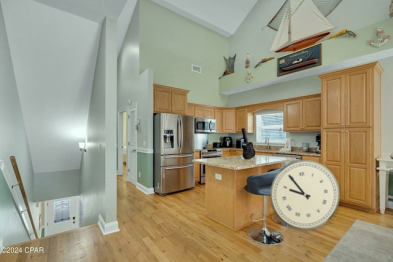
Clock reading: 9.55
